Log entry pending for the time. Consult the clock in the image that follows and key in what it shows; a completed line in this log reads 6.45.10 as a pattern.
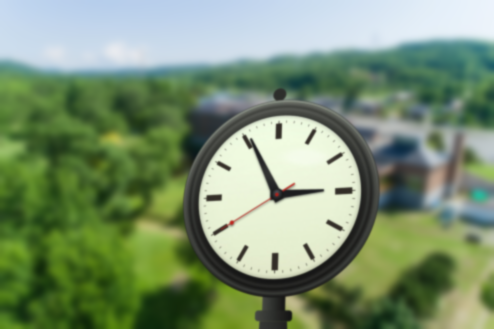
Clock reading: 2.55.40
